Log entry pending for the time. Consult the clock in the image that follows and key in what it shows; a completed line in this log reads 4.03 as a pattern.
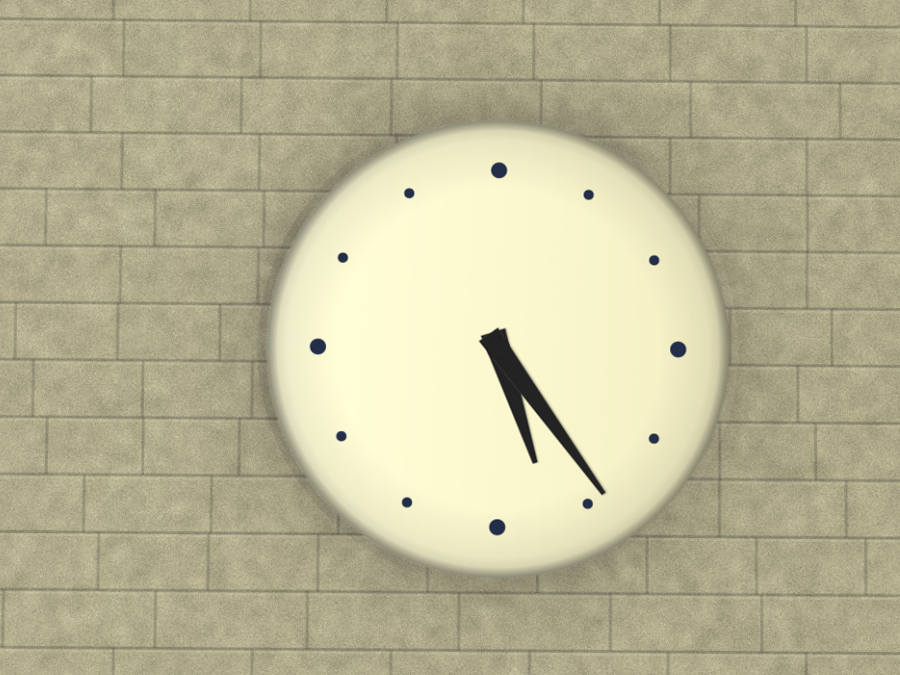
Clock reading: 5.24
